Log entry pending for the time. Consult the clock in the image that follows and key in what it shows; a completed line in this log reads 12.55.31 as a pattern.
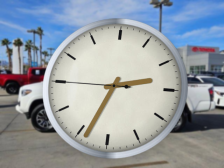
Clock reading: 2.33.45
